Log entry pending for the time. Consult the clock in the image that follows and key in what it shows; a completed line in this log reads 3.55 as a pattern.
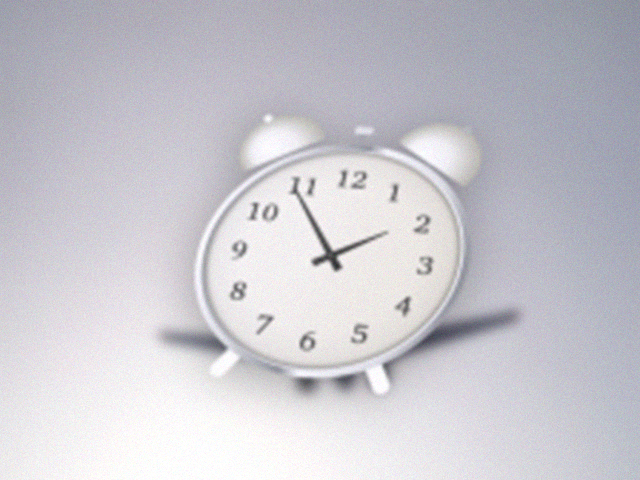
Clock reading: 1.54
